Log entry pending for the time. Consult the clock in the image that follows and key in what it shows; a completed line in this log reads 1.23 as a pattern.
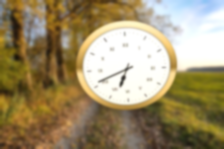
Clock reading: 6.41
